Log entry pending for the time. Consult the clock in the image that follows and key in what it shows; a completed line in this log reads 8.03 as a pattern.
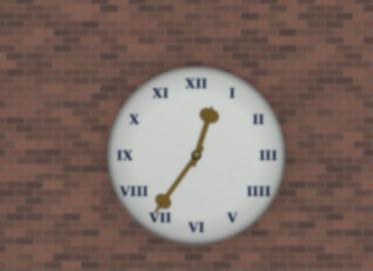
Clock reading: 12.36
